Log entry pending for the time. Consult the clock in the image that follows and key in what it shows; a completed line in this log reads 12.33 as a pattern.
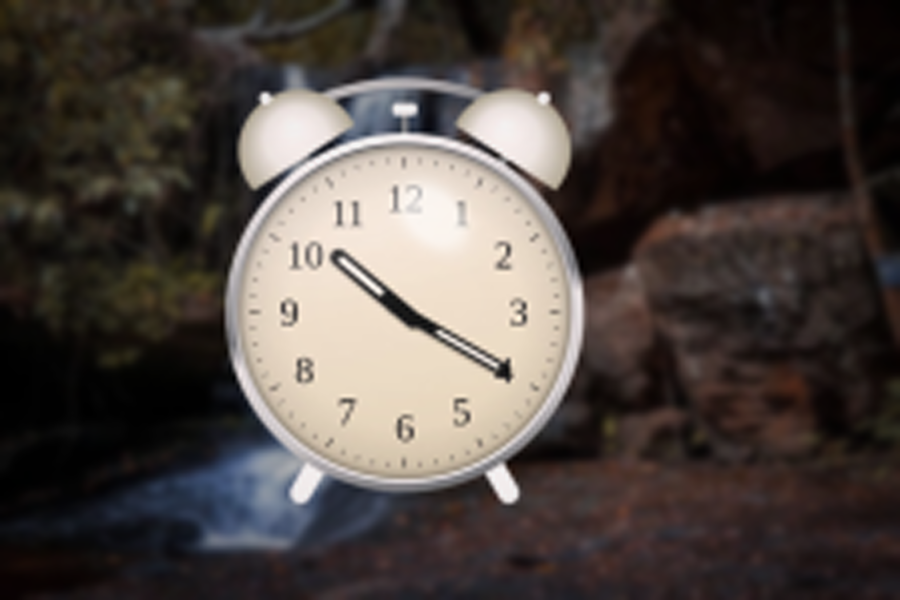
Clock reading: 10.20
